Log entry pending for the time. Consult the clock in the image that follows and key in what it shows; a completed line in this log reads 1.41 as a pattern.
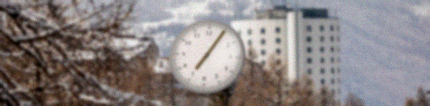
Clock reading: 7.05
